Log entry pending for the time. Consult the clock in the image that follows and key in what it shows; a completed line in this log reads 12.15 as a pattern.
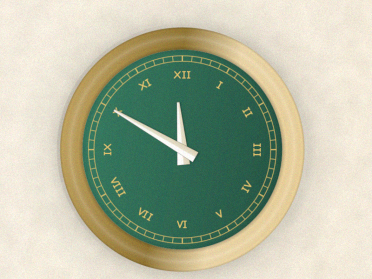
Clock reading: 11.50
